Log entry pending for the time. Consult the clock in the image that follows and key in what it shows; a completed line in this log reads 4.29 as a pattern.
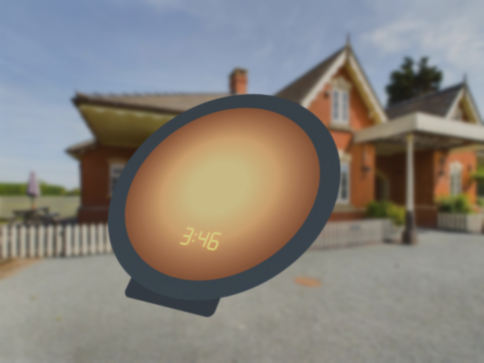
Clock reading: 3.46
